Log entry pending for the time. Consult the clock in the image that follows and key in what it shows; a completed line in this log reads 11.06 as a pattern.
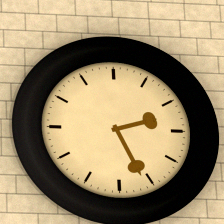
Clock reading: 2.26
